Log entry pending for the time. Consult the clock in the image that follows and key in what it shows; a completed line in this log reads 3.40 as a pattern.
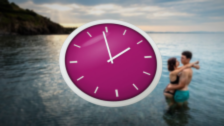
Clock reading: 1.59
